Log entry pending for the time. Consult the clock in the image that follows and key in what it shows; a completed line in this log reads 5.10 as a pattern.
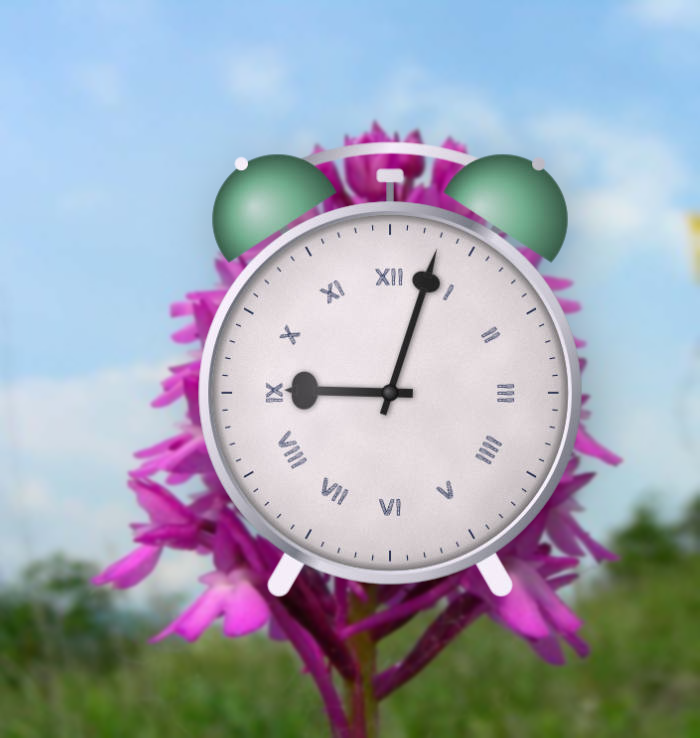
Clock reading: 9.03
